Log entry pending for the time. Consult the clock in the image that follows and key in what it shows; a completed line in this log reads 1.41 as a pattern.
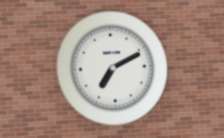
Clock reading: 7.11
